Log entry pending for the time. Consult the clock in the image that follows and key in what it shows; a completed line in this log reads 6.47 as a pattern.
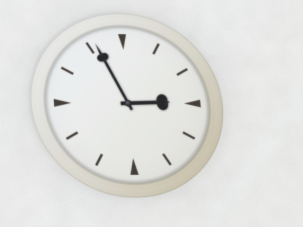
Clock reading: 2.56
